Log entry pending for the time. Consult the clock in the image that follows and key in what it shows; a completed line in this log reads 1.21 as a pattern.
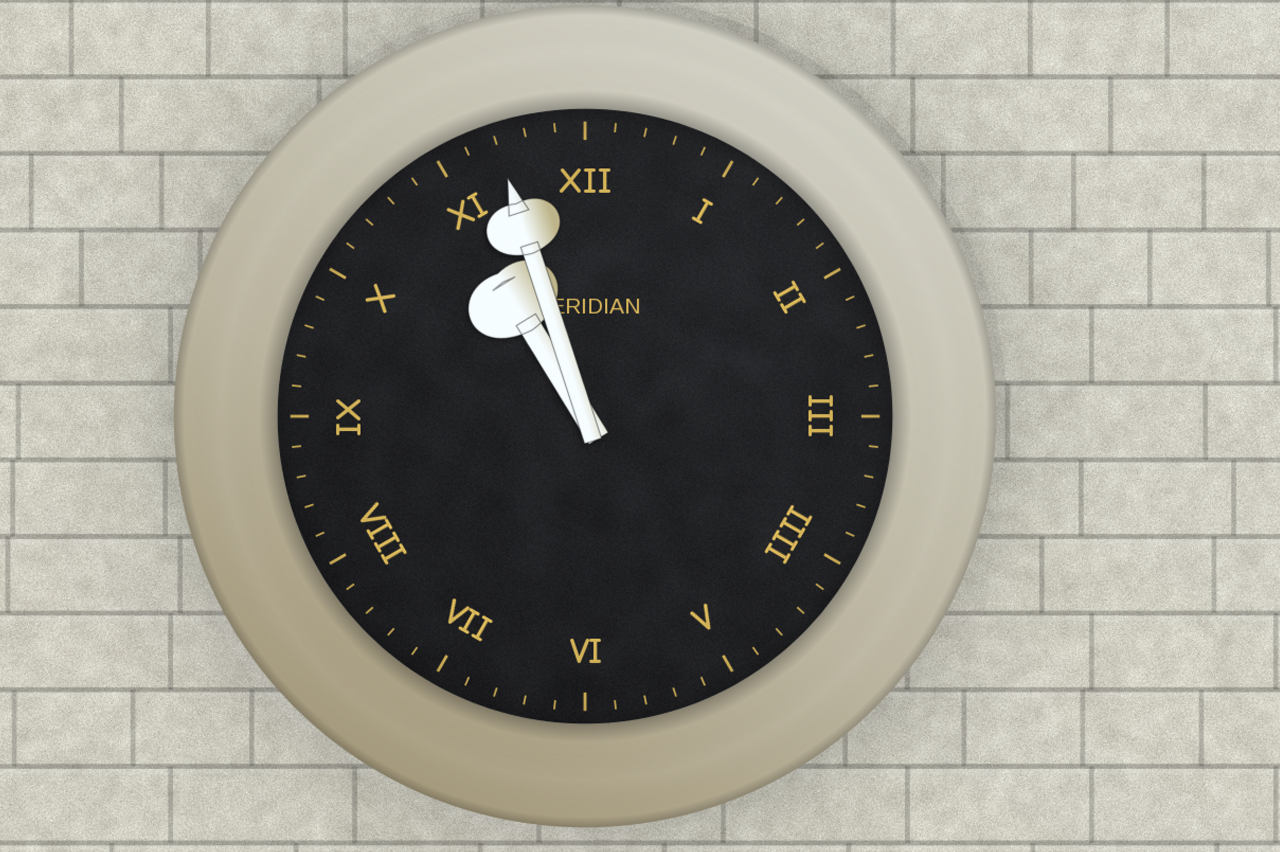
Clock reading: 10.57
